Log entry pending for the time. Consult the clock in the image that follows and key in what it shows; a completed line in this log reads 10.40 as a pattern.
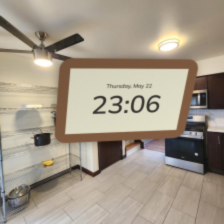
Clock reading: 23.06
